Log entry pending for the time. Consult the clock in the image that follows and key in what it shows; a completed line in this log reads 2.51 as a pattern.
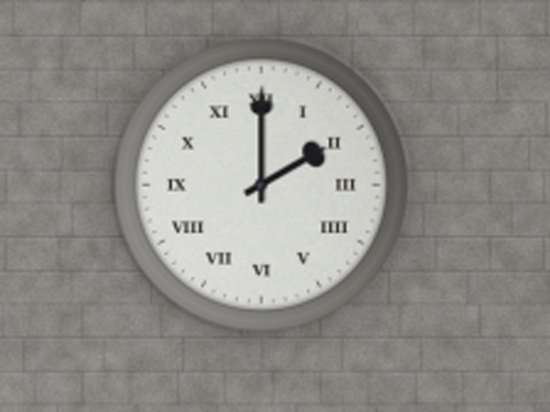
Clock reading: 2.00
